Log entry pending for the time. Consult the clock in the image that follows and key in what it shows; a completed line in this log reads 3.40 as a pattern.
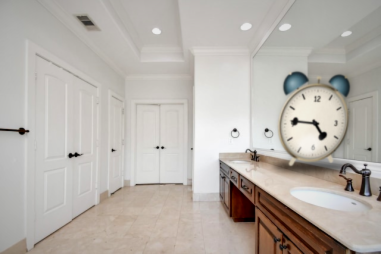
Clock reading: 4.46
